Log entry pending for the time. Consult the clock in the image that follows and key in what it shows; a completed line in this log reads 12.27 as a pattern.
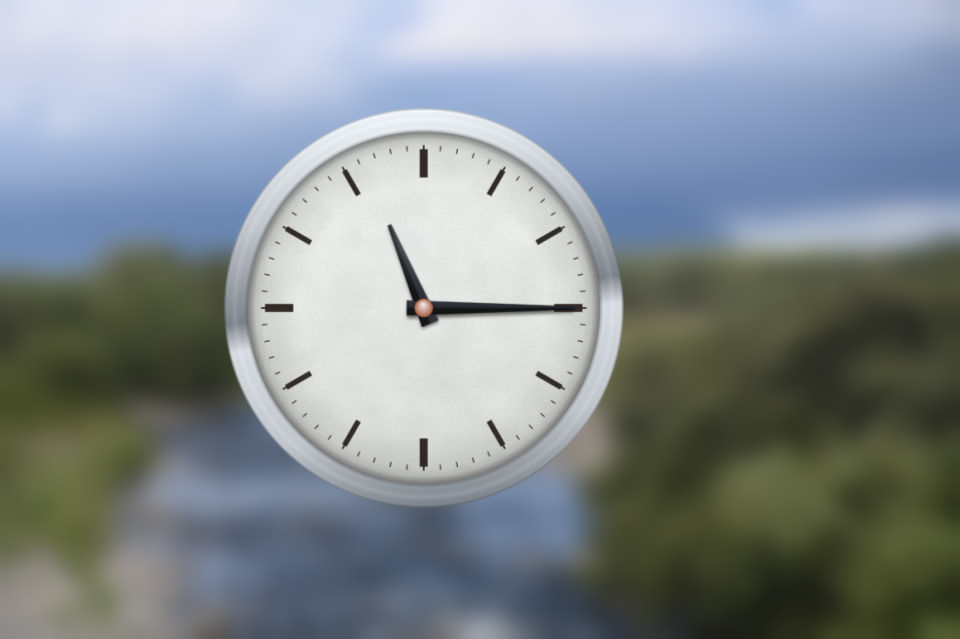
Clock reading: 11.15
